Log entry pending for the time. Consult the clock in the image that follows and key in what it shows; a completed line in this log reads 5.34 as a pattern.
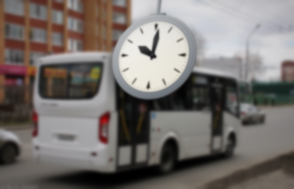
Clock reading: 10.01
